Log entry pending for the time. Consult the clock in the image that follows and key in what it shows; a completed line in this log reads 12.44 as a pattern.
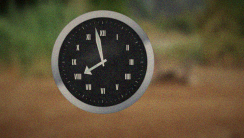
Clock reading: 7.58
